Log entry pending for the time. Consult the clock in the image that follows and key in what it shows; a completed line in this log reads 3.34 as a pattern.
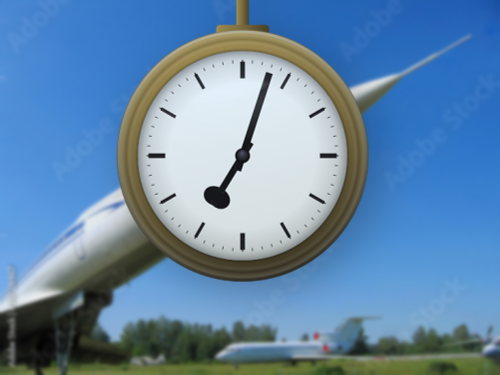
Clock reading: 7.03
